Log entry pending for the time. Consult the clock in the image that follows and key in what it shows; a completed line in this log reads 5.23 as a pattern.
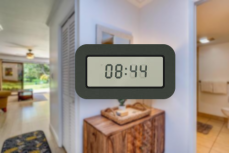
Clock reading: 8.44
